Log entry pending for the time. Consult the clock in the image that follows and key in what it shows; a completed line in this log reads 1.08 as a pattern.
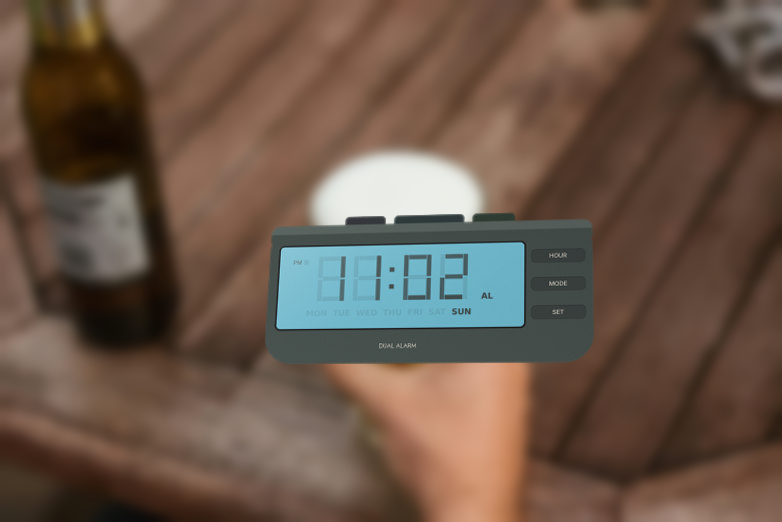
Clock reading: 11.02
